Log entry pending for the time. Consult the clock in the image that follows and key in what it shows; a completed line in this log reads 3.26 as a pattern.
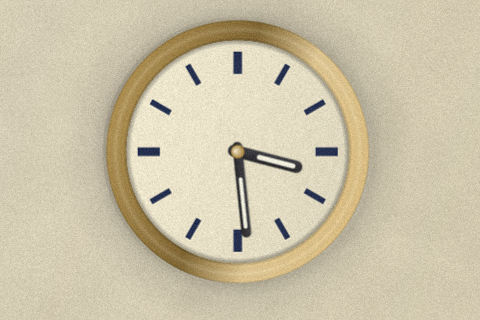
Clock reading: 3.29
